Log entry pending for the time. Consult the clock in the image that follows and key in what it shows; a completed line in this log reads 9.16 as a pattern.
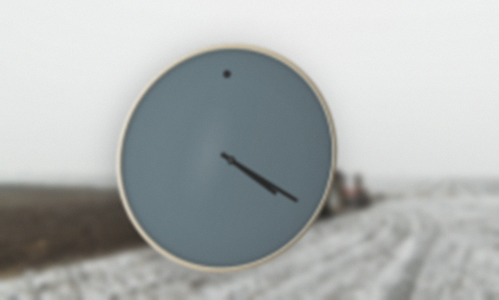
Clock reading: 4.21
